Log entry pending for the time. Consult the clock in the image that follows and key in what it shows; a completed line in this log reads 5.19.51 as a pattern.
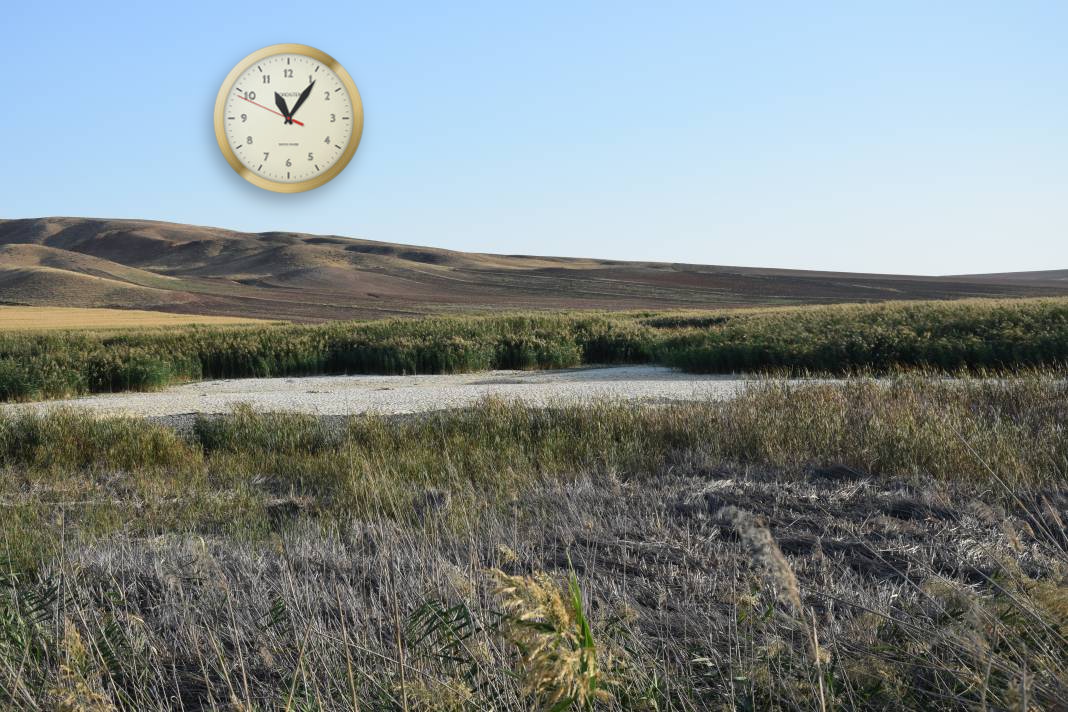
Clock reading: 11.05.49
